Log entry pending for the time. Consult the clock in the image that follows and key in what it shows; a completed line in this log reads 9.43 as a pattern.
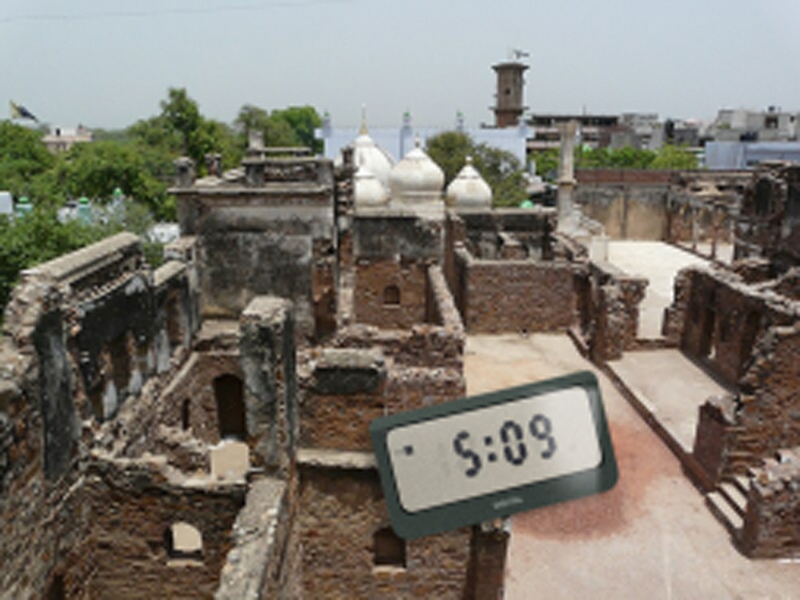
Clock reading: 5.09
